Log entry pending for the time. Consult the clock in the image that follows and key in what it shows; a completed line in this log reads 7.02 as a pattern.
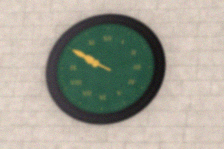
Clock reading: 9.50
